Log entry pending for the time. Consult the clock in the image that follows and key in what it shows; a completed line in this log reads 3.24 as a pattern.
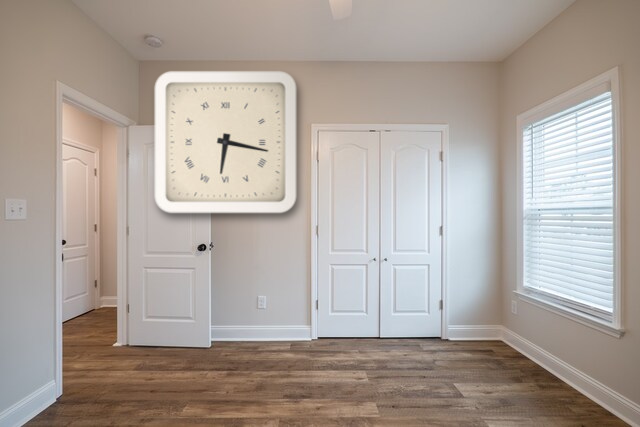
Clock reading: 6.17
